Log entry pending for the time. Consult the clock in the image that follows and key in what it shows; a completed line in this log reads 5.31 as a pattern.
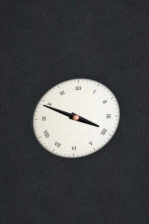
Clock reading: 3.49
